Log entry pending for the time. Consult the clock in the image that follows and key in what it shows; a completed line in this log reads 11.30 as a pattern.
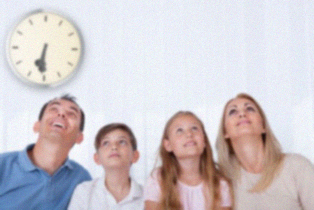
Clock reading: 6.31
